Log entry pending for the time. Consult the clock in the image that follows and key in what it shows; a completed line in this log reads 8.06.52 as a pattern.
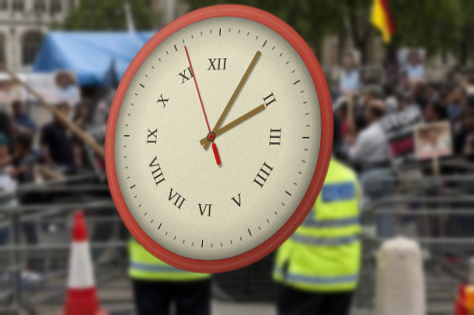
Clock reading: 2.04.56
